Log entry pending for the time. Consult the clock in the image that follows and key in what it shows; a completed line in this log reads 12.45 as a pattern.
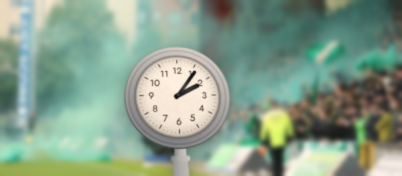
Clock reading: 2.06
